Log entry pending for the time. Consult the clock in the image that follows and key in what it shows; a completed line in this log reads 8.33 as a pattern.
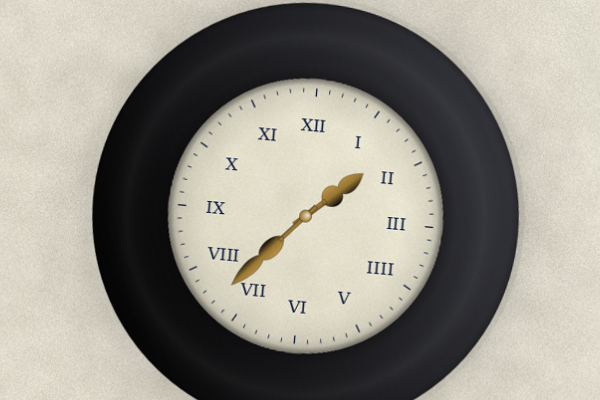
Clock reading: 1.37
